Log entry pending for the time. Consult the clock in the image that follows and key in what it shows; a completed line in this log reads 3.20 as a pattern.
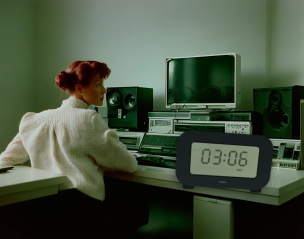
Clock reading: 3.06
